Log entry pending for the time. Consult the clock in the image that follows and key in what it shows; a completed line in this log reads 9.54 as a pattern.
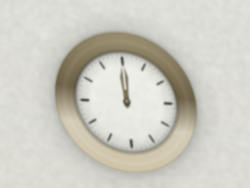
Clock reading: 12.00
